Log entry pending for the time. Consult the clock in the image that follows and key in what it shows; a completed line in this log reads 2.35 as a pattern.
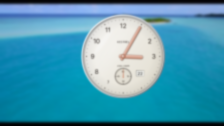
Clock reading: 3.05
